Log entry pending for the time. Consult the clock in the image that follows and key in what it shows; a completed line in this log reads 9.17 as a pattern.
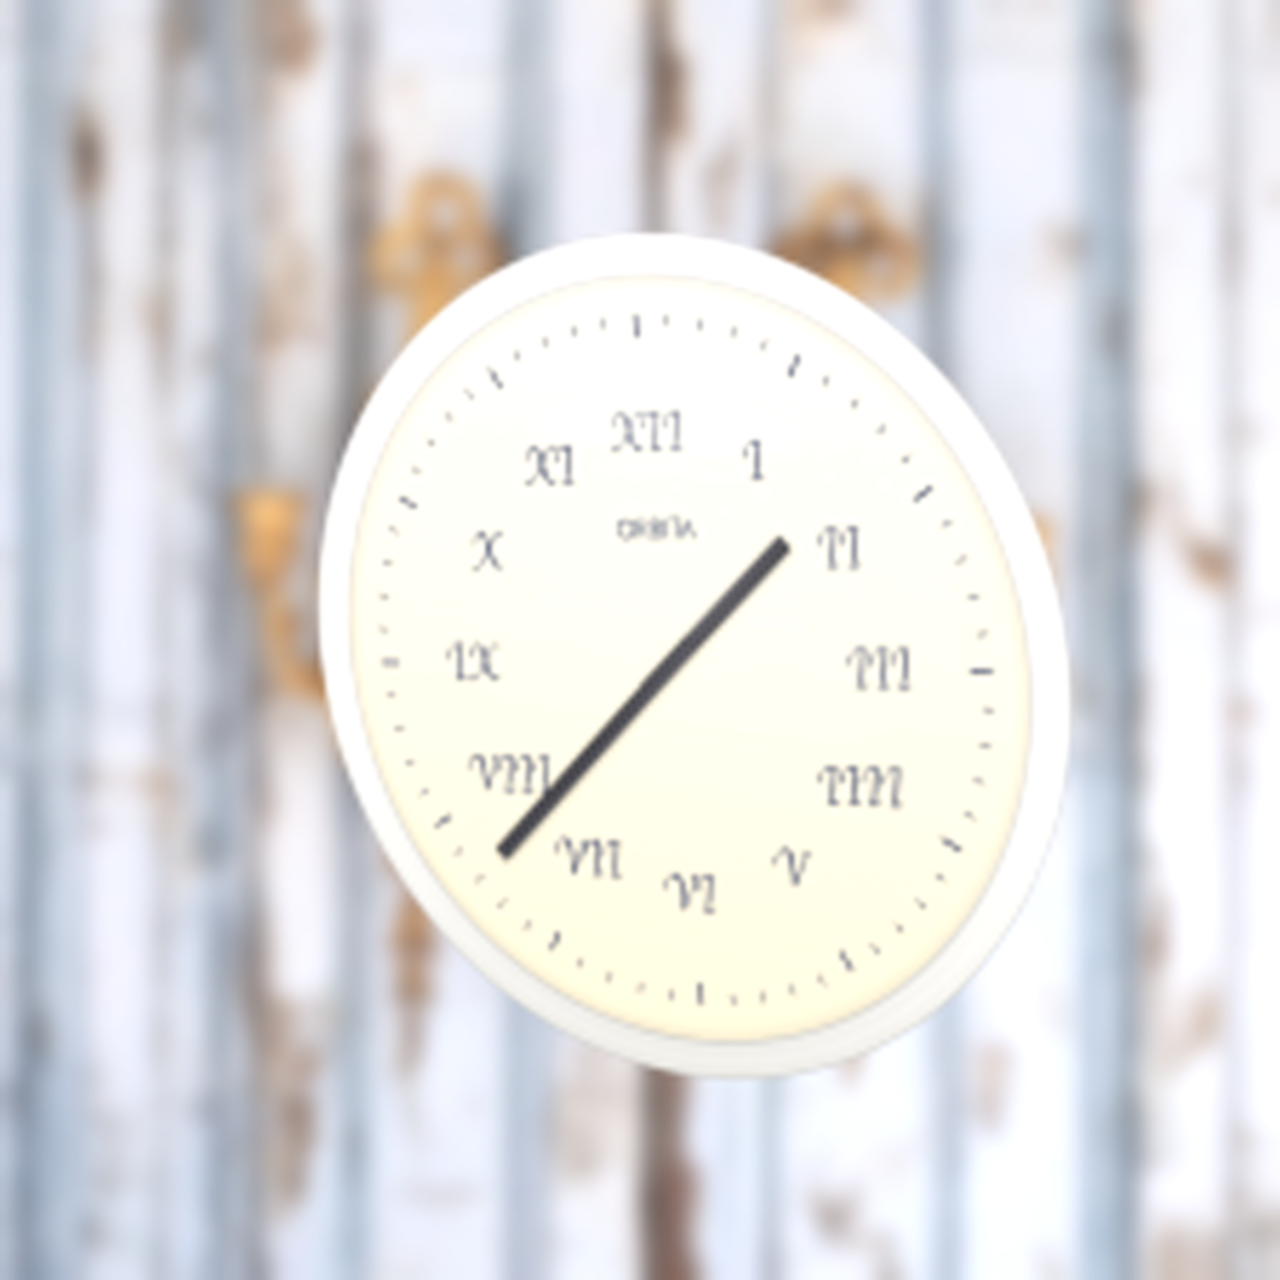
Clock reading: 1.38
